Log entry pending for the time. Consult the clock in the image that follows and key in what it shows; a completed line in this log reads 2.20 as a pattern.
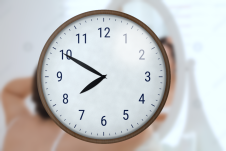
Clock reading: 7.50
